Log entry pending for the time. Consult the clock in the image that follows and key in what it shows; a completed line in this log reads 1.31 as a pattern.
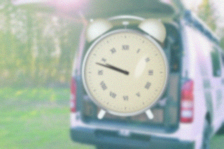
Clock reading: 9.48
